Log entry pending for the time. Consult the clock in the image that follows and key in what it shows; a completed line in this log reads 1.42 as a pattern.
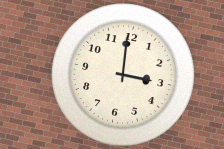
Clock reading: 2.59
